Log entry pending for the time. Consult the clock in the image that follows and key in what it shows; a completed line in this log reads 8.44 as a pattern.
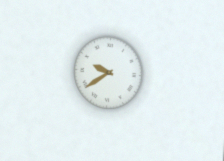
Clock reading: 9.39
